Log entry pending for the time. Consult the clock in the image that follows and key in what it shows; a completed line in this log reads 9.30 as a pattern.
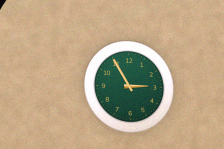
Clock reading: 2.55
